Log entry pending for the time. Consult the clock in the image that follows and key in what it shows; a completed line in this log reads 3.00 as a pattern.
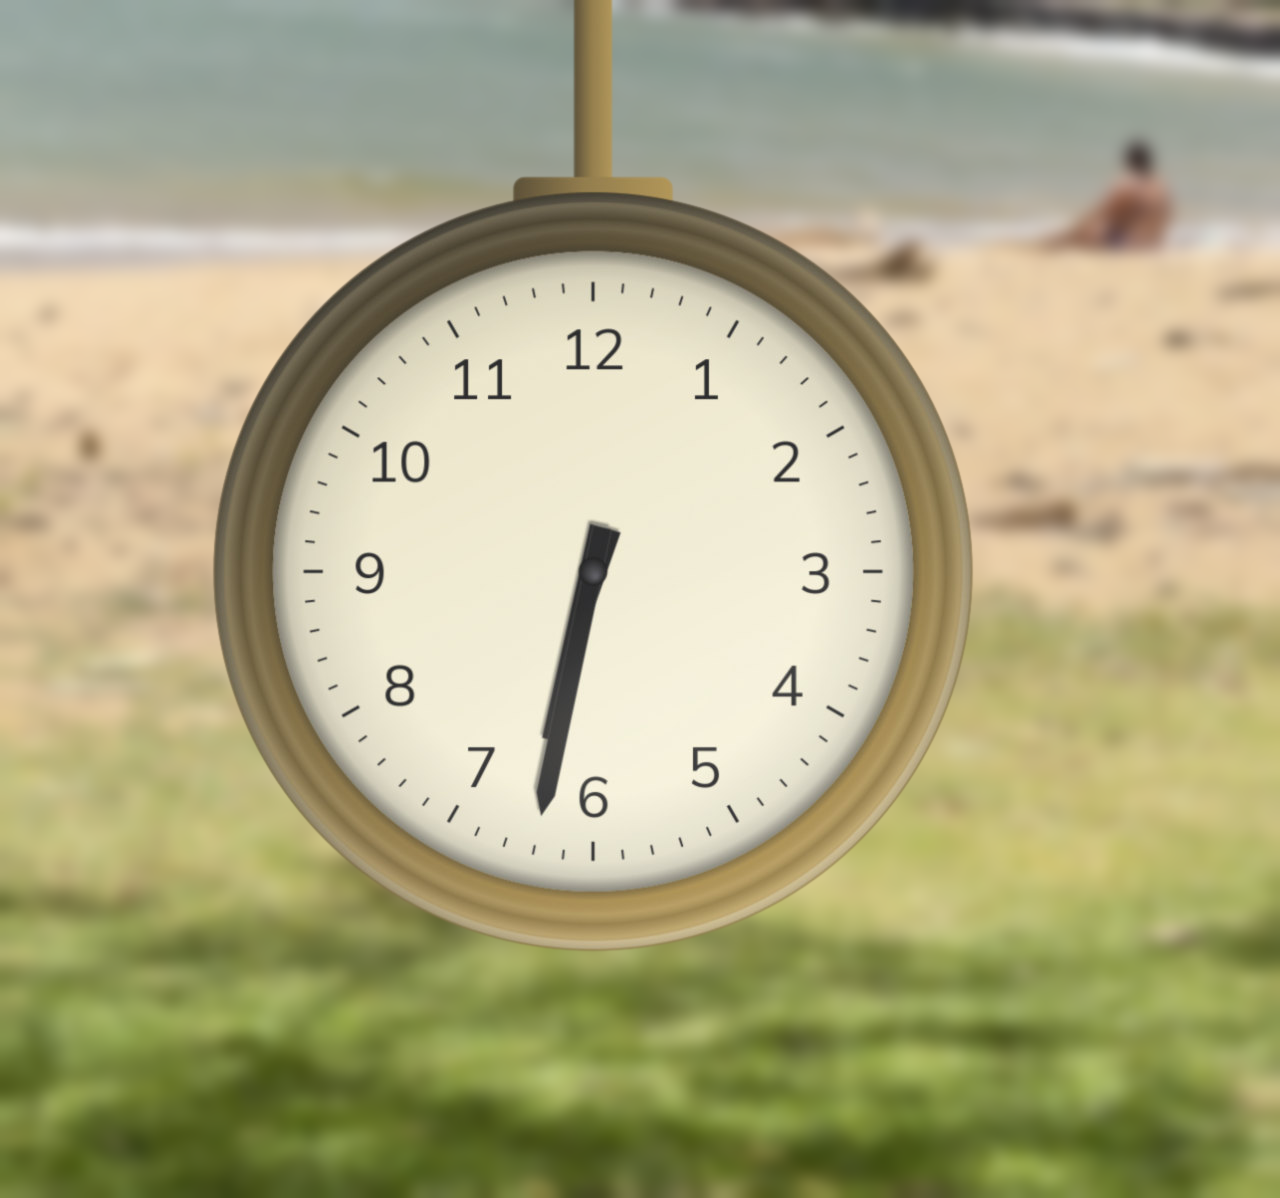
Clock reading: 6.32
